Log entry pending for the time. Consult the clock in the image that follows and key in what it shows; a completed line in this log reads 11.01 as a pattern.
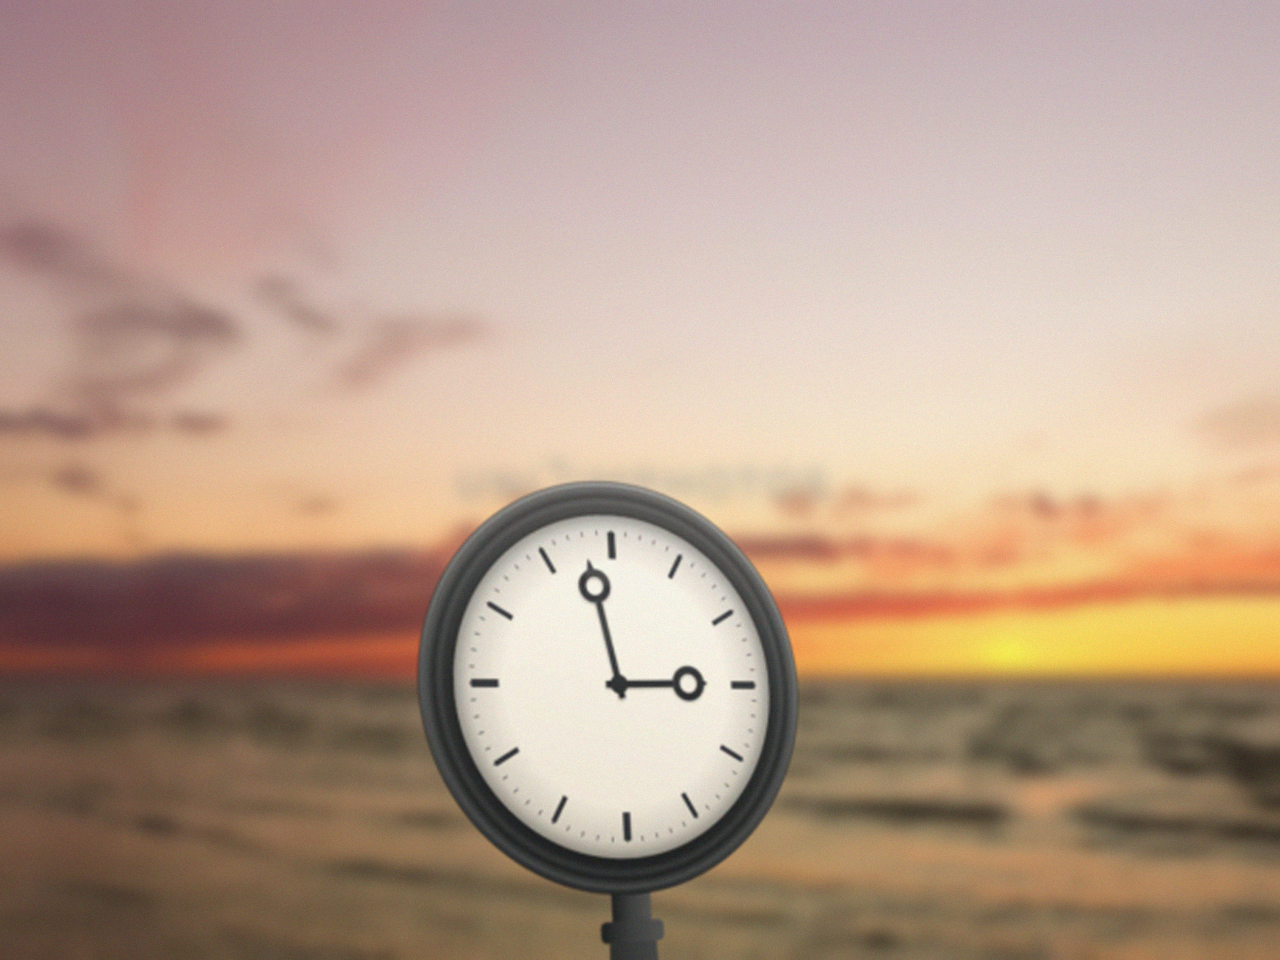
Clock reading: 2.58
